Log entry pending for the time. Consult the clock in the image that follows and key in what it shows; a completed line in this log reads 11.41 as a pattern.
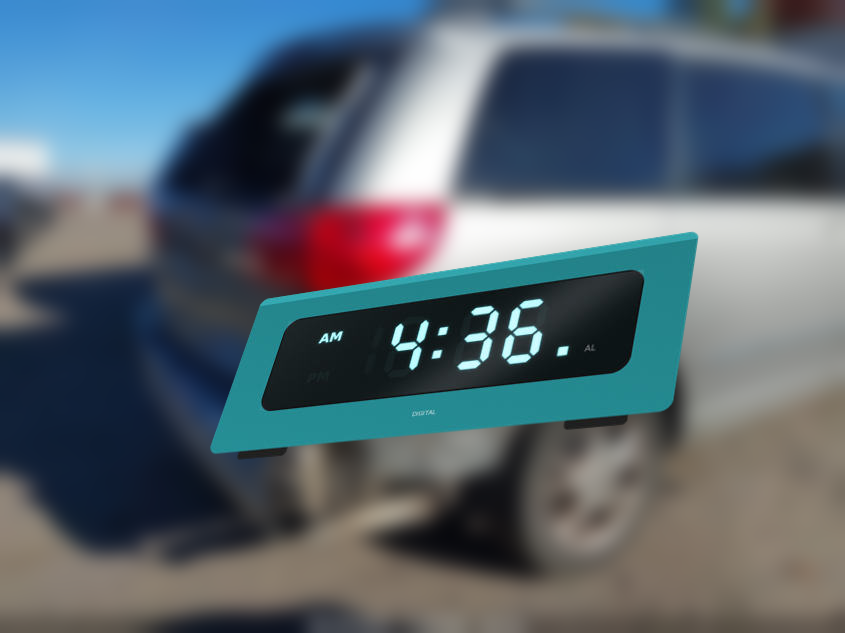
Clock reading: 4.36
